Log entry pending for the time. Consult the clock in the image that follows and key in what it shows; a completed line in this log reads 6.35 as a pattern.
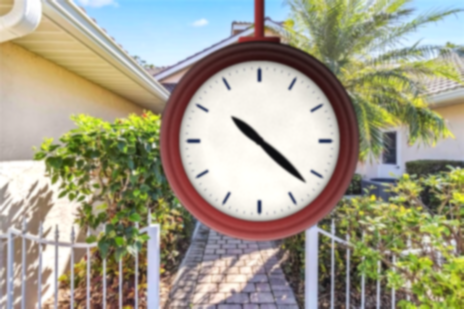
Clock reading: 10.22
